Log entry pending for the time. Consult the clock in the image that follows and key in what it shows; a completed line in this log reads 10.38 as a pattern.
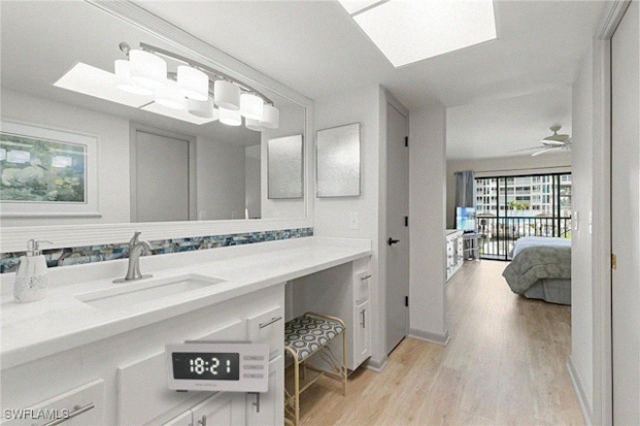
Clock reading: 18.21
